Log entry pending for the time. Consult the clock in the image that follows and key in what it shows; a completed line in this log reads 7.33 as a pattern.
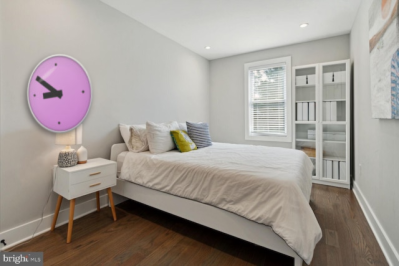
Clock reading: 8.51
